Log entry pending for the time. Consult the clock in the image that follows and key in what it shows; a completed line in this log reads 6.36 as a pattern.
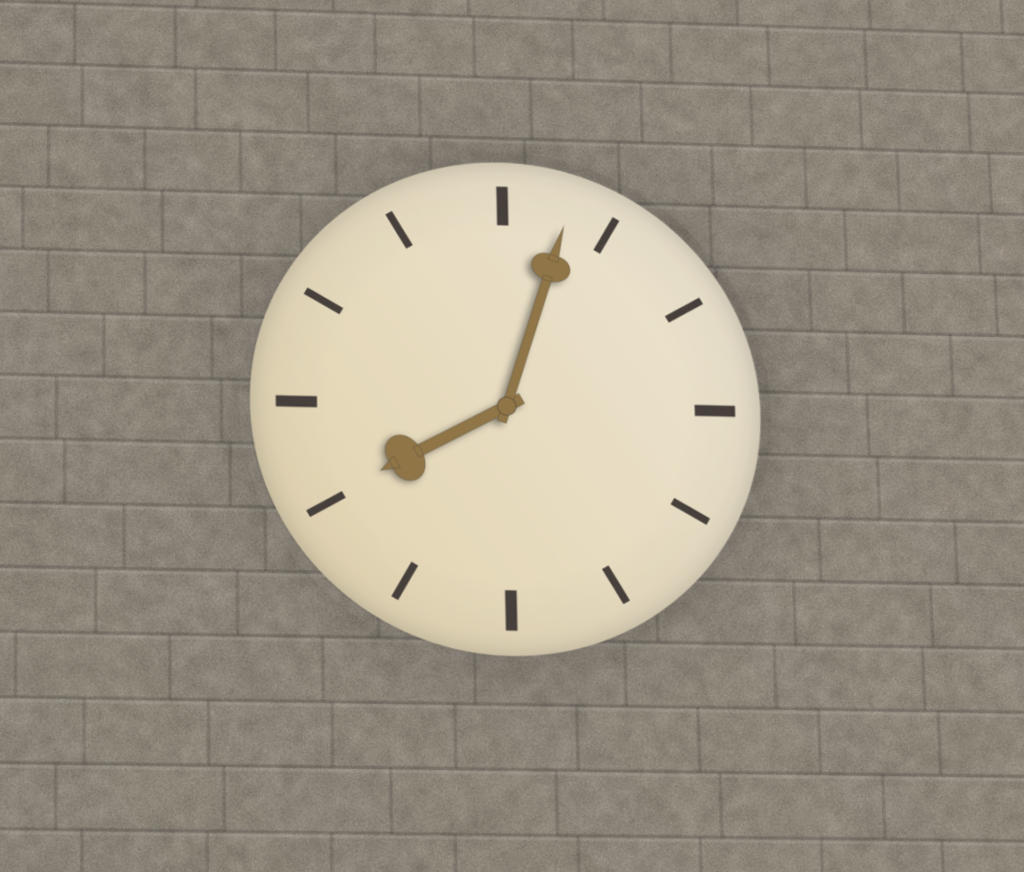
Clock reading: 8.03
